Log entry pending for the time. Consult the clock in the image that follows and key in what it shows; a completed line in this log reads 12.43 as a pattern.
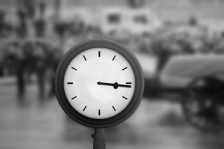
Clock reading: 3.16
